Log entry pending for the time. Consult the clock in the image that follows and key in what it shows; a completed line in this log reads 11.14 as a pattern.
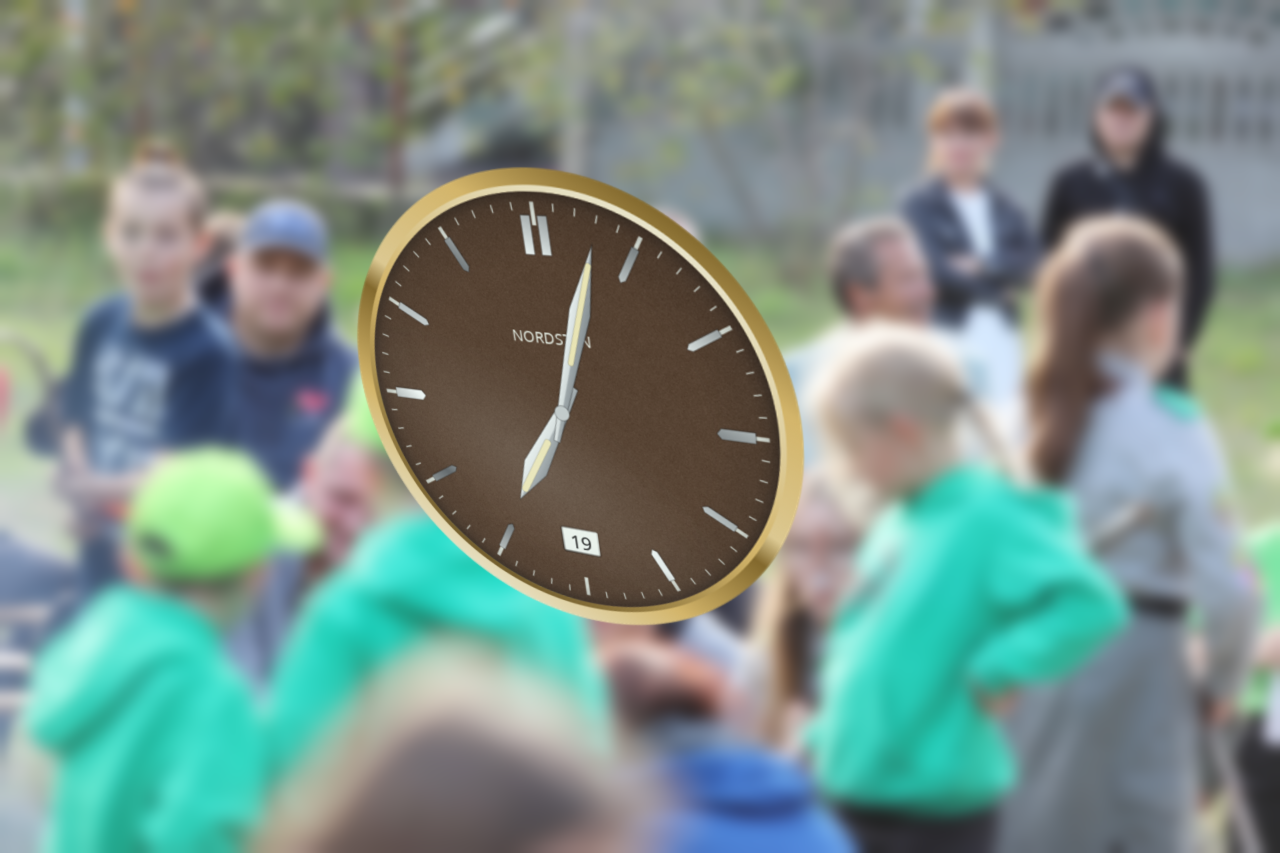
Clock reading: 7.03
